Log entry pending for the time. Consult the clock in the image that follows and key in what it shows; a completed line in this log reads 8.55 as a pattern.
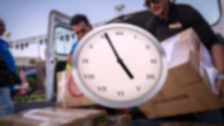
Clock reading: 4.56
